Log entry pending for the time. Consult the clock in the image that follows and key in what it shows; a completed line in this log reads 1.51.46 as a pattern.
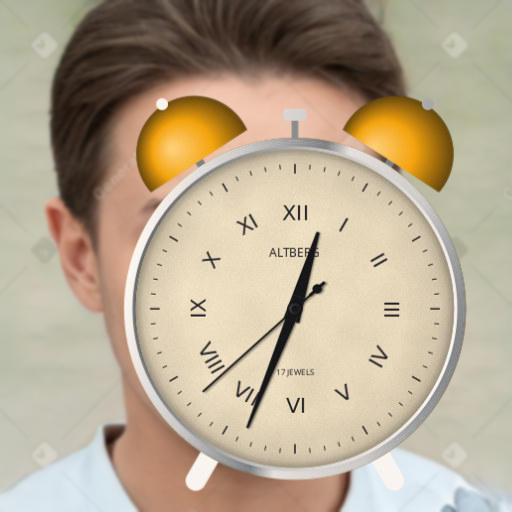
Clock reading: 12.33.38
